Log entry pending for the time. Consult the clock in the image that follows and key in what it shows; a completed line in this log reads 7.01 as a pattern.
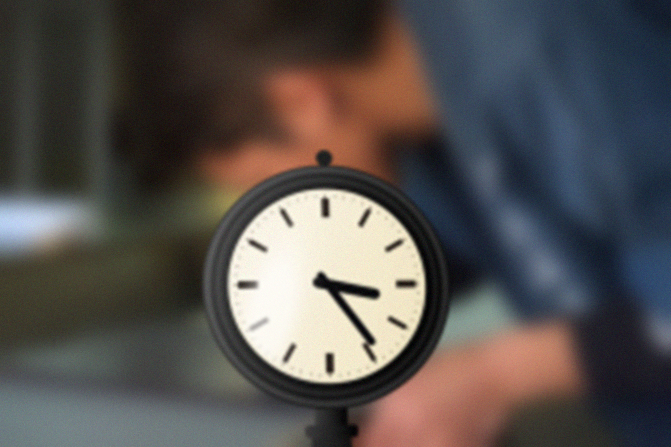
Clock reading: 3.24
